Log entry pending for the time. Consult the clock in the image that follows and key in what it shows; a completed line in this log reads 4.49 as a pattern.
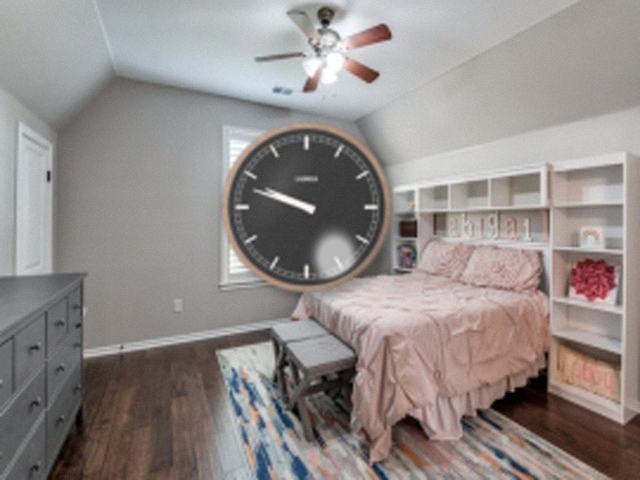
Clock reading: 9.48
